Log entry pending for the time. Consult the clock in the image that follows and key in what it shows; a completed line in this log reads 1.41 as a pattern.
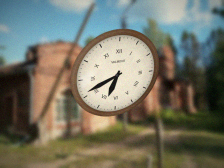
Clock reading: 6.41
